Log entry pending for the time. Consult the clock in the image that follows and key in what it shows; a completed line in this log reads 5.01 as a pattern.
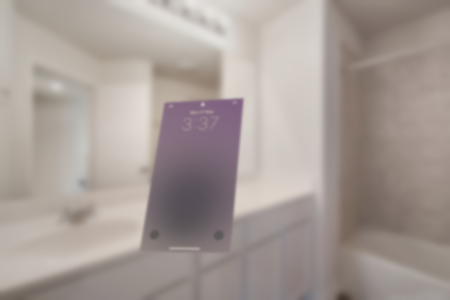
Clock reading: 3.37
